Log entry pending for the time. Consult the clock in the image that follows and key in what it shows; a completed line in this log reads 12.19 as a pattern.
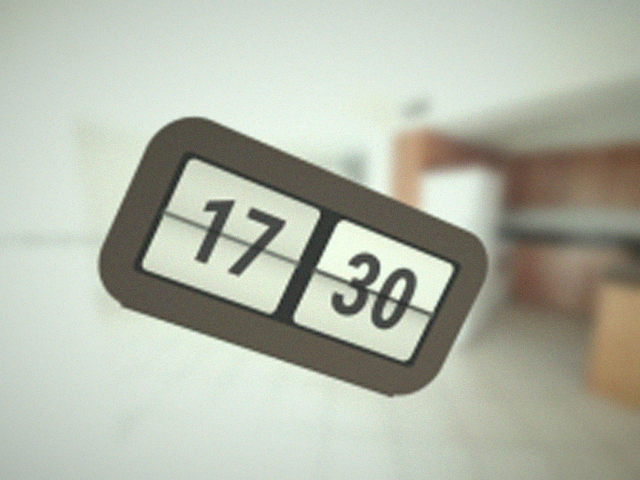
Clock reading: 17.30
